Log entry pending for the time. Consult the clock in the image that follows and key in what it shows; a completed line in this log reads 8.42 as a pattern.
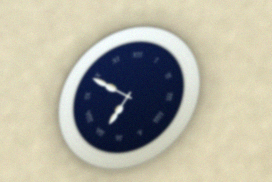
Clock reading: 6.49
